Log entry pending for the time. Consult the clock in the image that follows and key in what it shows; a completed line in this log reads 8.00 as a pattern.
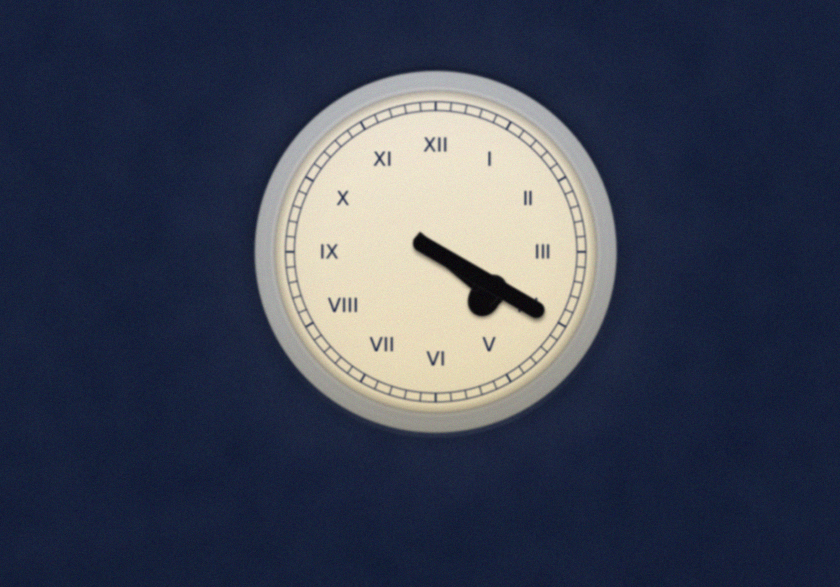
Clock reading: 4.20
